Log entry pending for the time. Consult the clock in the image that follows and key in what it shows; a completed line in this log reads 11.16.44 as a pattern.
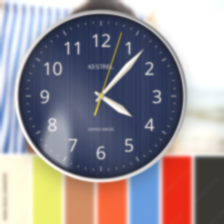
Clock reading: 4.07.03
